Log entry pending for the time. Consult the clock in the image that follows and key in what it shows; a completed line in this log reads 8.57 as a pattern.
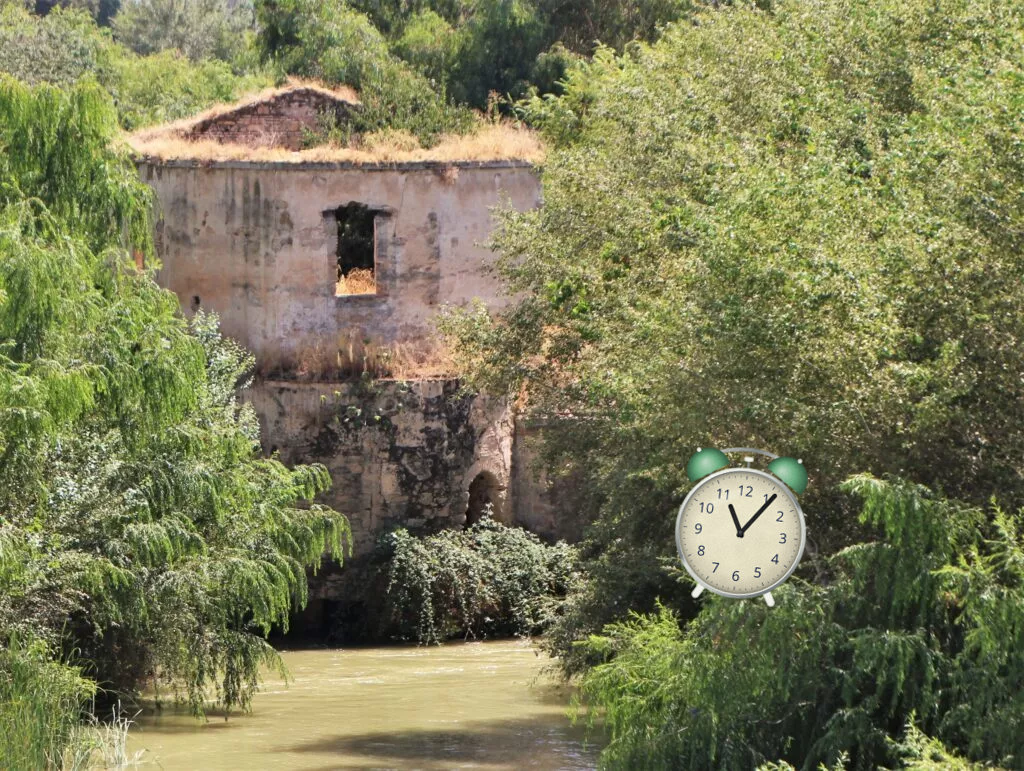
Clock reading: 11.06
